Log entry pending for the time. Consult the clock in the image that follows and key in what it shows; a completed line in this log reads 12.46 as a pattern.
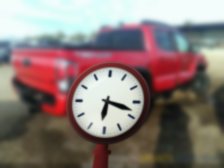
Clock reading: 6.18
